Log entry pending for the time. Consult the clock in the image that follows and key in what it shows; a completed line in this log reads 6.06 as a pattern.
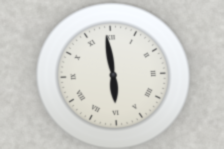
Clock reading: 5.59
